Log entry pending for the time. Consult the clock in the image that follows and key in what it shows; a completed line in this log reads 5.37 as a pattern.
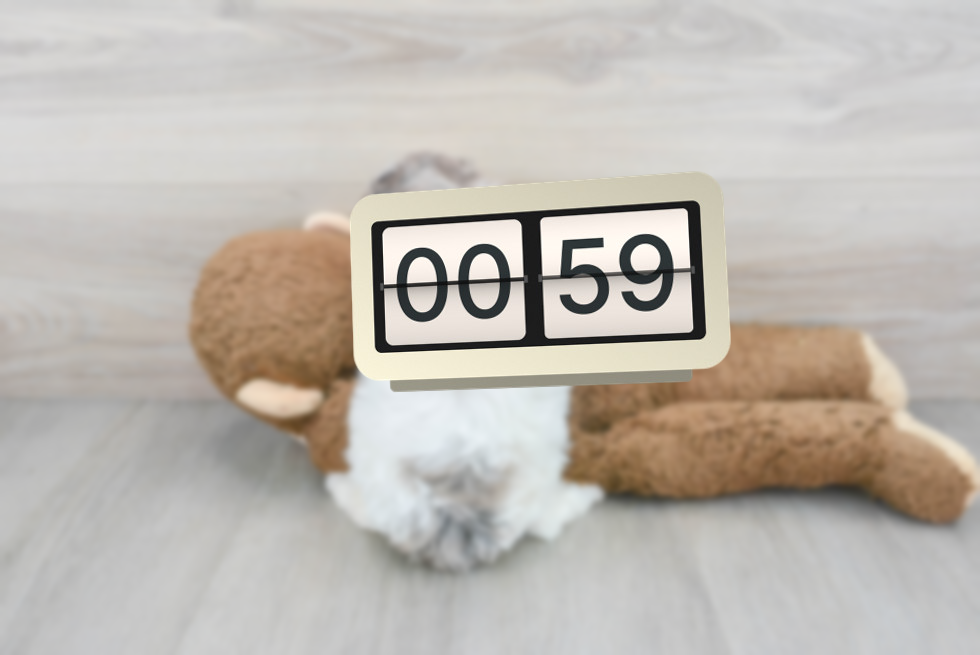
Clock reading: 0.59
